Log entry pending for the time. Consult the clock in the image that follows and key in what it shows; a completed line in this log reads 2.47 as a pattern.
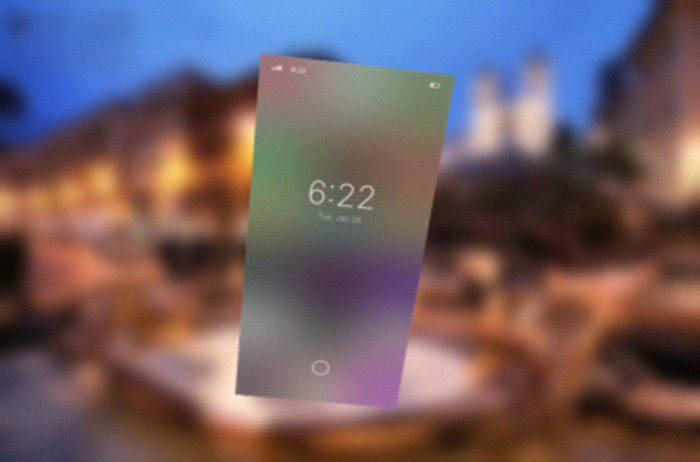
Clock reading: 6.22
